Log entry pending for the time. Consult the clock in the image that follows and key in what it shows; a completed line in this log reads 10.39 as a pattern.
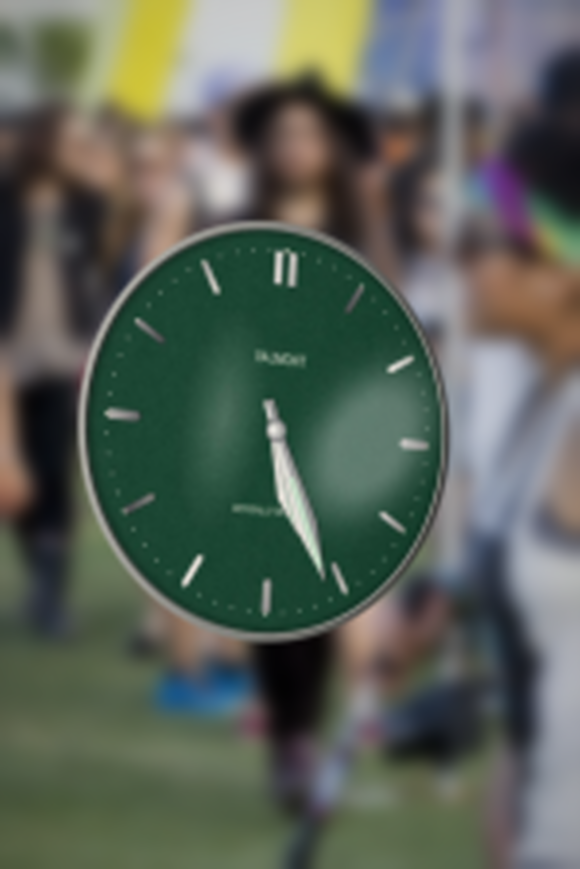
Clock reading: 5.26
